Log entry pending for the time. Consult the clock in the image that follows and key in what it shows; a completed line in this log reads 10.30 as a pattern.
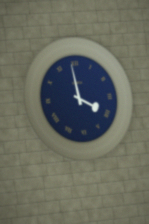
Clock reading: 3.59
